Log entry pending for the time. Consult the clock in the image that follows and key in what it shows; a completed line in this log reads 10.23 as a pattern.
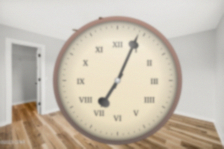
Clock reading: 7.04
